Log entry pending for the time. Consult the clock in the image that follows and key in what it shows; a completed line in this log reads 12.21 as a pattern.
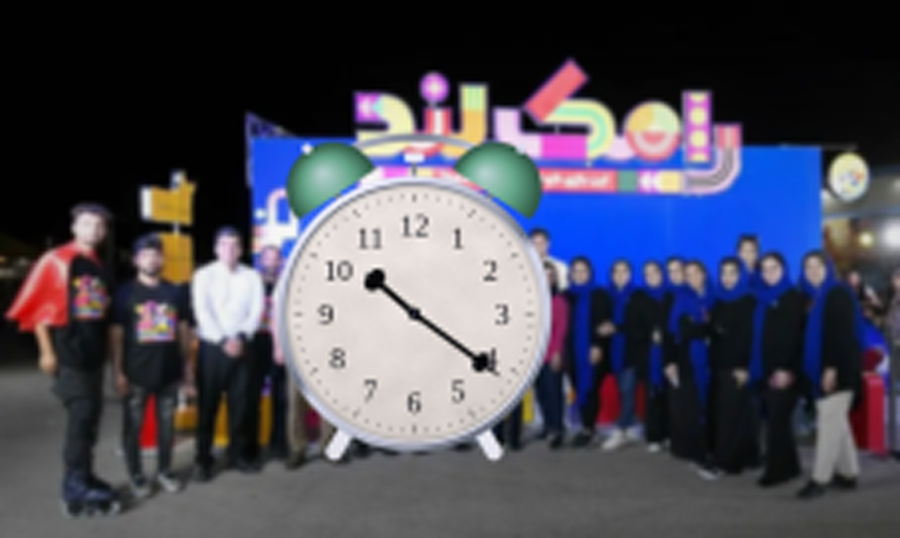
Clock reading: 10.21
